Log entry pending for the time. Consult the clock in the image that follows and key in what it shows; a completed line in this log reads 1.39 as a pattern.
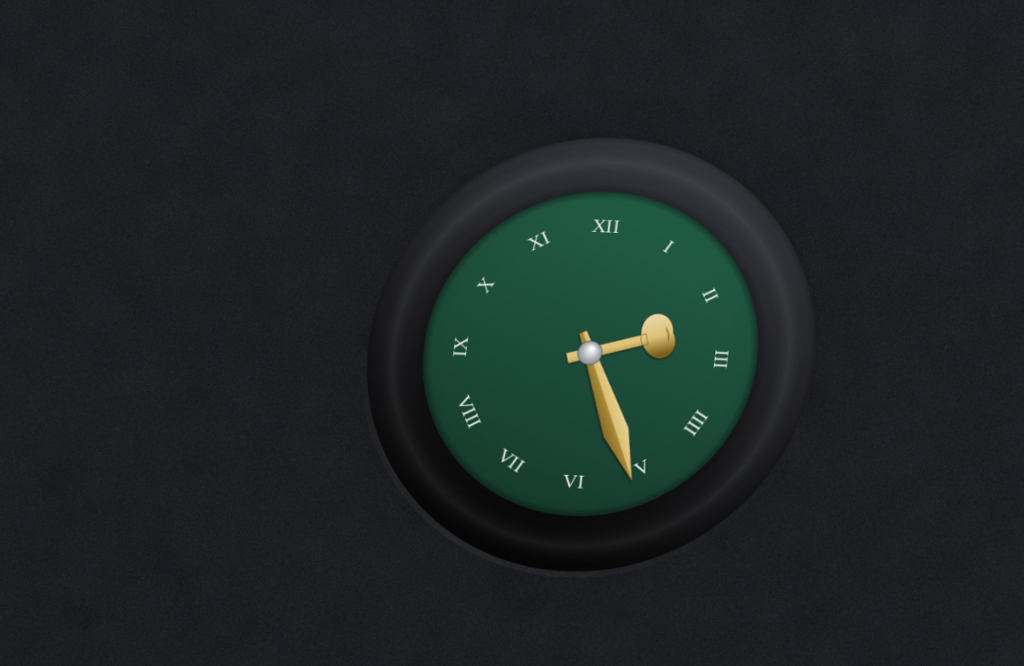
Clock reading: 2.26
